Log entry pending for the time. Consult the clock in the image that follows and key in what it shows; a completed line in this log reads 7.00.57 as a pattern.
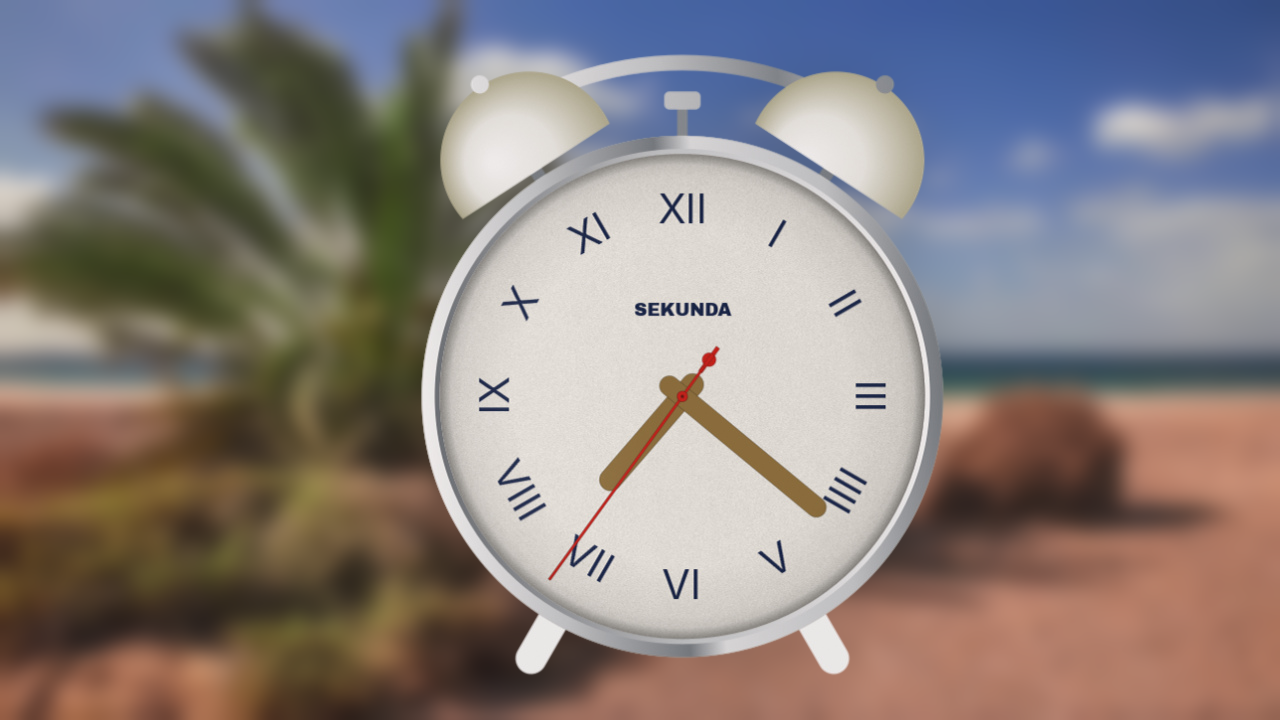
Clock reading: 7.21.36
